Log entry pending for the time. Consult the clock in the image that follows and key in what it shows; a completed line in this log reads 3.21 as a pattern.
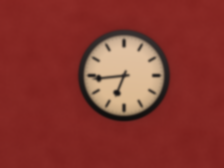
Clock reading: 6.44
